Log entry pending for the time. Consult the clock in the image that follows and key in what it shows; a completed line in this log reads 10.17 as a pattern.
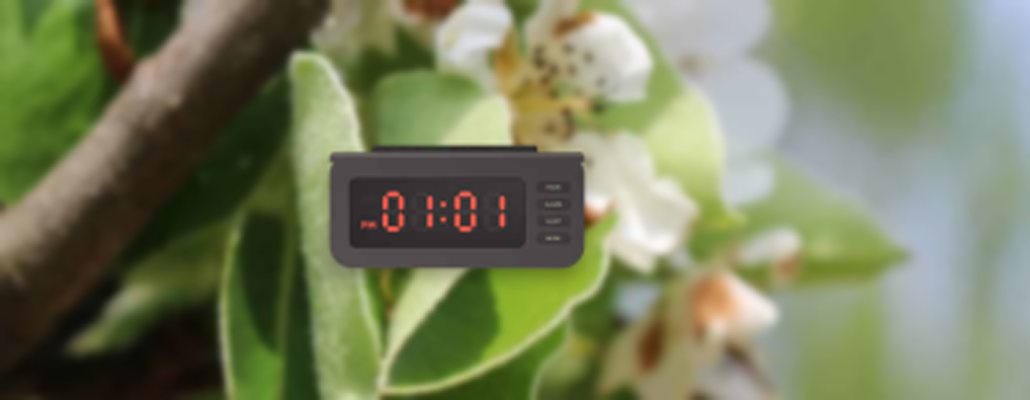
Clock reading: 1.01
